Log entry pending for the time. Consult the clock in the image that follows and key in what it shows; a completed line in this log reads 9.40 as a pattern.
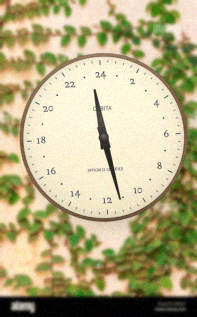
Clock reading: 23.28
